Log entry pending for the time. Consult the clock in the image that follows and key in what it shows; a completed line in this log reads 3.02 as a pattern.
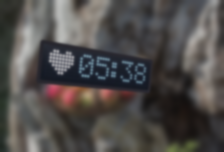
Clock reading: 5.38
